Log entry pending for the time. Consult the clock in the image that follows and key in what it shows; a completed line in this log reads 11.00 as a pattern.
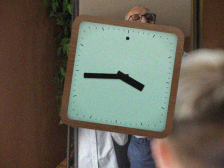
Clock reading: 3.44
